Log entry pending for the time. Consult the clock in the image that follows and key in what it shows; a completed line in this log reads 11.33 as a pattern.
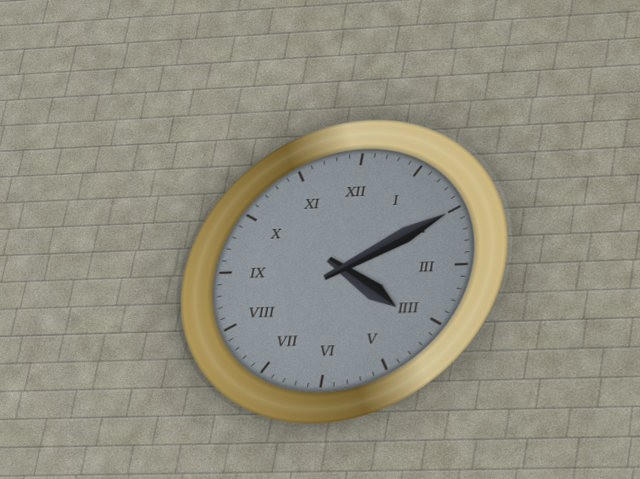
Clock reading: 4.10
